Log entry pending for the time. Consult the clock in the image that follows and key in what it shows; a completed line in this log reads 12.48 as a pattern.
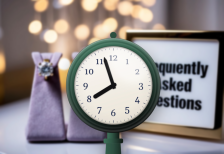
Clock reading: 7.57
